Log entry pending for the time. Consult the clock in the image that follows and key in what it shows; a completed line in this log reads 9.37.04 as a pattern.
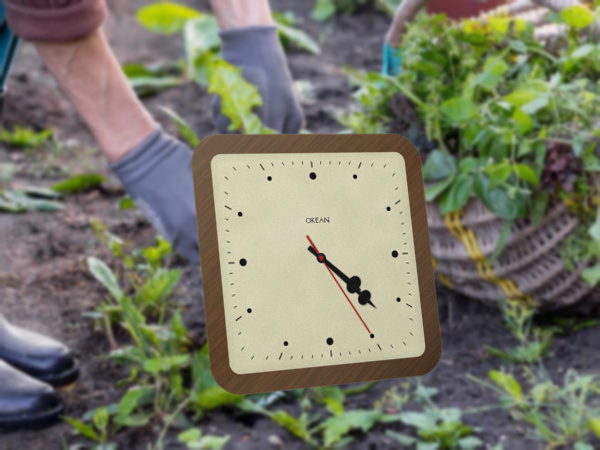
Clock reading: 4.22.25
